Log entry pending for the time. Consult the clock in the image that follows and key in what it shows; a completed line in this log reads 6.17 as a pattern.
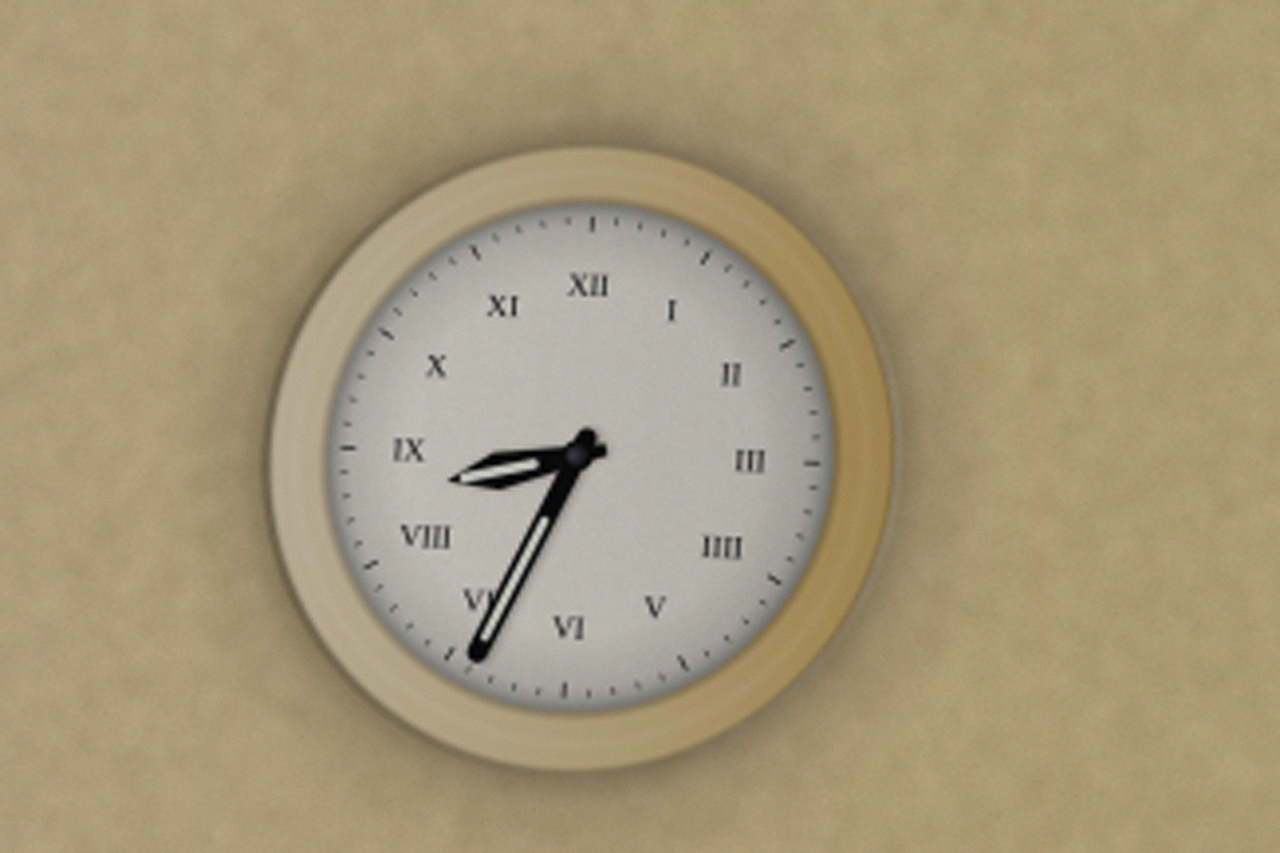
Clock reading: 8.34
